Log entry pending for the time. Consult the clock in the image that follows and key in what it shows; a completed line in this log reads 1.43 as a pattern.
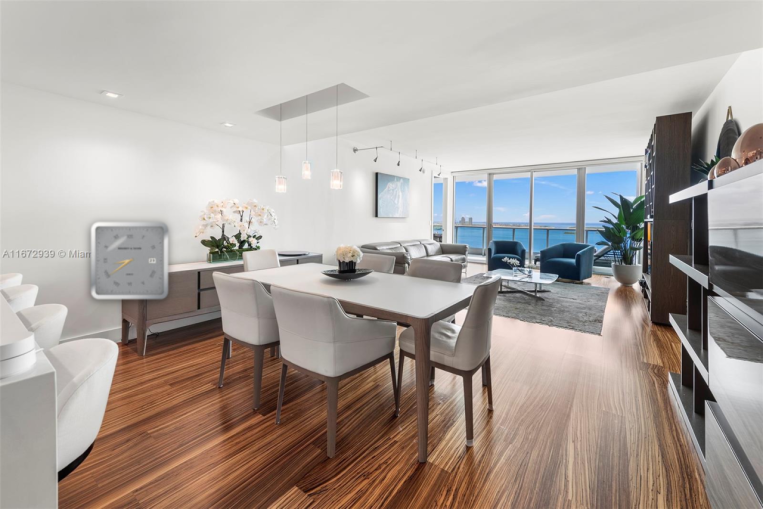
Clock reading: 8.39
